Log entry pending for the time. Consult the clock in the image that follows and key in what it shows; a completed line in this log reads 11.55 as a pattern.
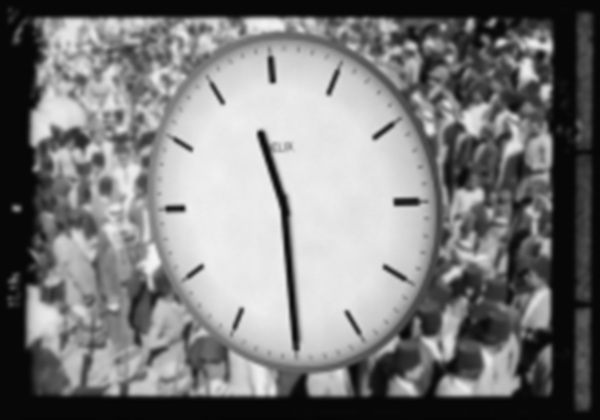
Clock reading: 11.30
